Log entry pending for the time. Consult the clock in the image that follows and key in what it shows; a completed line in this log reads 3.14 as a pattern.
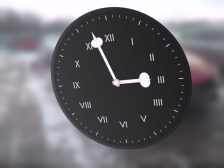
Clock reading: 2.57
